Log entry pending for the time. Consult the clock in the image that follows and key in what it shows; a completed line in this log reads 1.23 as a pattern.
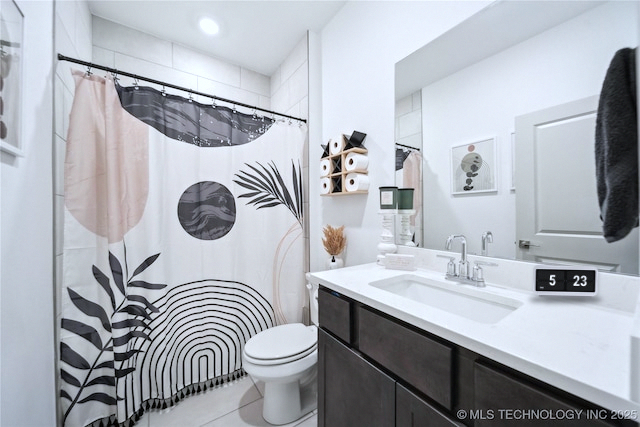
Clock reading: 5.23
